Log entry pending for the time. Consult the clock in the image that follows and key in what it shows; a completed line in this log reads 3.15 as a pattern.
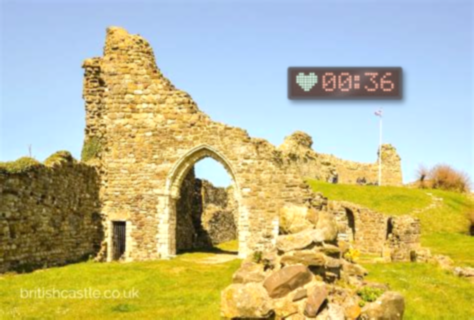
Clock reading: 0.36
